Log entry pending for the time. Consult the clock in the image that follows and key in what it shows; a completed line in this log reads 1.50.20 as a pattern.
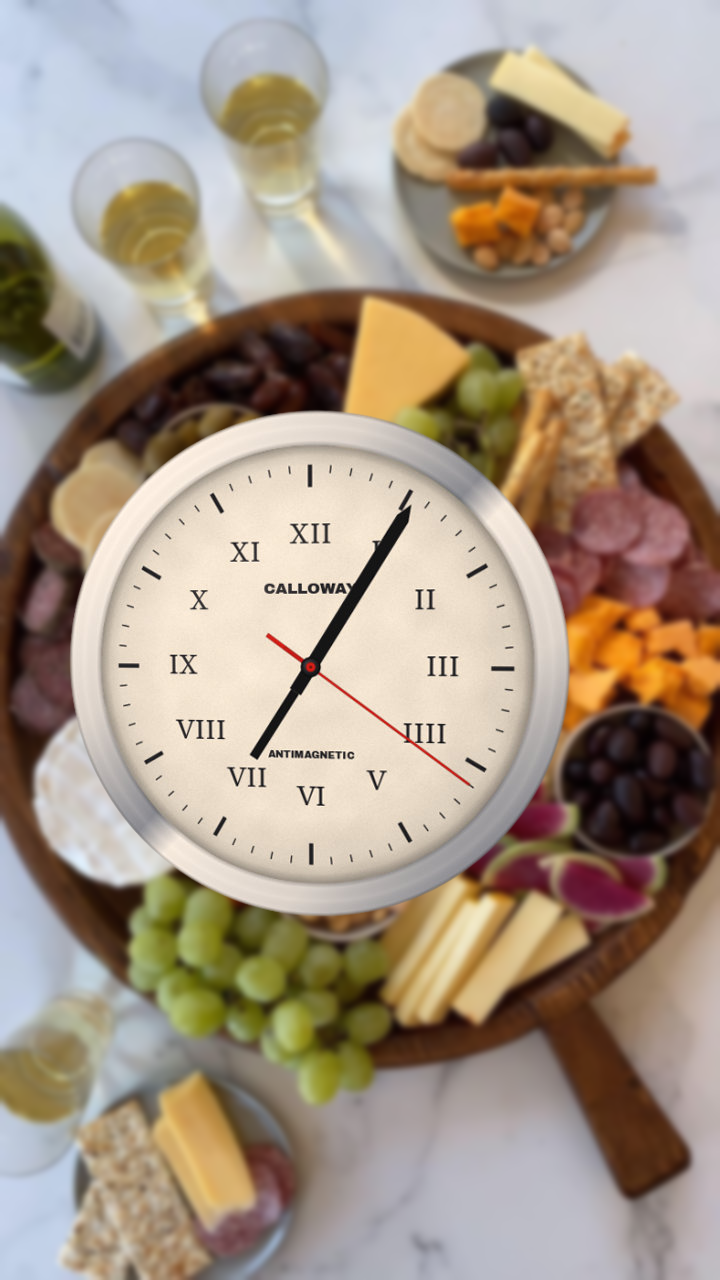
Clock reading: 7.05.21
